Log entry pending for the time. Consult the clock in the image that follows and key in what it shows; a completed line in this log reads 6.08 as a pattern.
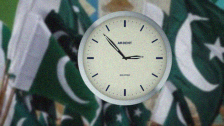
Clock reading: 2.53
